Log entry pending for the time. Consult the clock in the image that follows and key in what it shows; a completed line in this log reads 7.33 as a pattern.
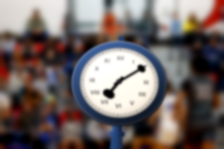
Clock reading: 7.09
